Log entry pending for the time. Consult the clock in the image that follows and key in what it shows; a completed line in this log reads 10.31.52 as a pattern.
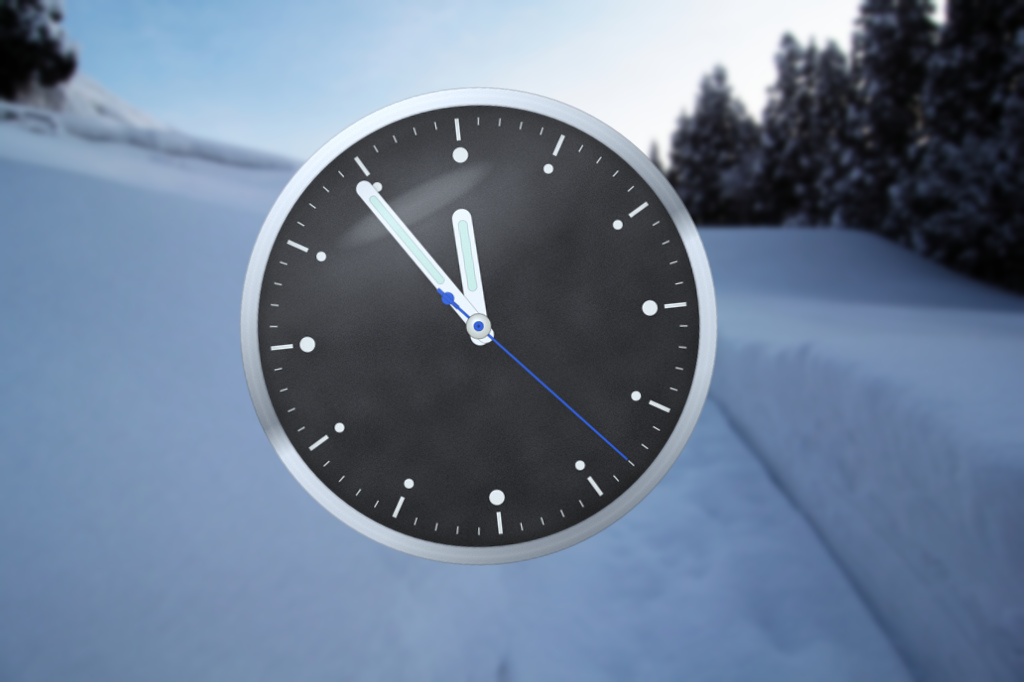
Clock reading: 11.54.23
